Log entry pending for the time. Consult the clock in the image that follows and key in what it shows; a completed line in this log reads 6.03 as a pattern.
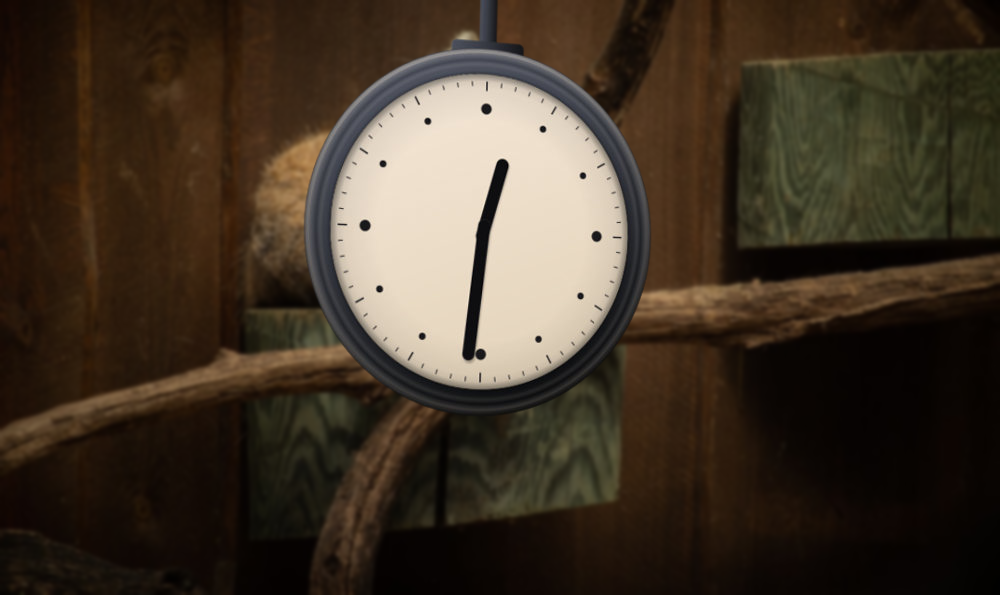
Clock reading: 12.31
